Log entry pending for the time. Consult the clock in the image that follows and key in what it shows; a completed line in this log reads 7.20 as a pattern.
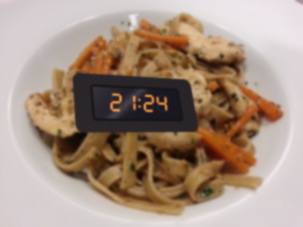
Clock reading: 21.24
